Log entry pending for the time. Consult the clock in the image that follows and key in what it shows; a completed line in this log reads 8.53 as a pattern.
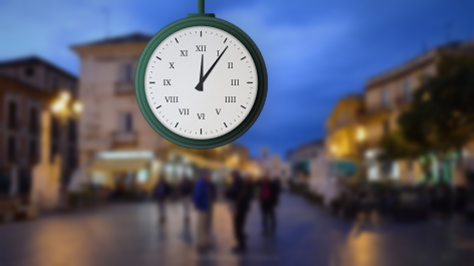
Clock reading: 12.06
